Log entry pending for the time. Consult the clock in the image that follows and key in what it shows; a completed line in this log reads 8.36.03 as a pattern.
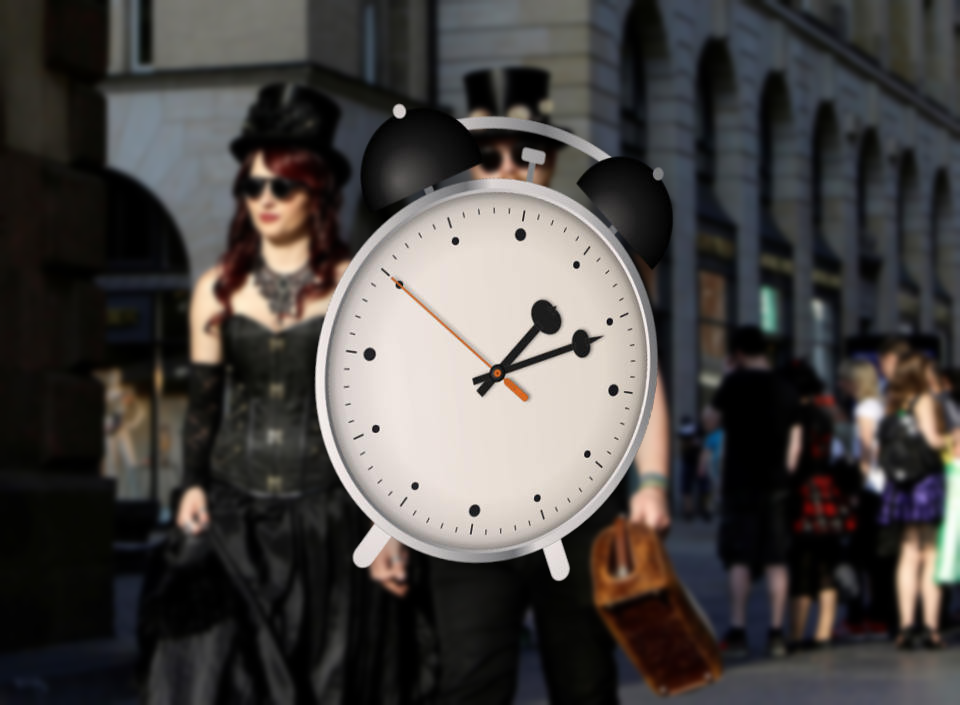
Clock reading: 1.10.50
